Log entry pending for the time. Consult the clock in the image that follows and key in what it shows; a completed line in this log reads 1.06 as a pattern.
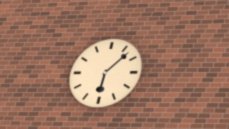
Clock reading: 6.07
